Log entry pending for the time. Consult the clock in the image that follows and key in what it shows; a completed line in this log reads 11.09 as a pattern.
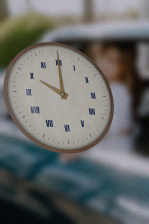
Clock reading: 10.00
